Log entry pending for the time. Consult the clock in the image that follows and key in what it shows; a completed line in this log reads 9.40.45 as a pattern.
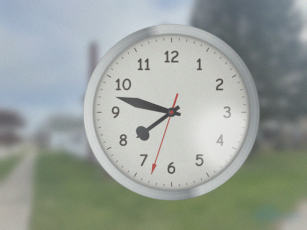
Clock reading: 7.47.33
